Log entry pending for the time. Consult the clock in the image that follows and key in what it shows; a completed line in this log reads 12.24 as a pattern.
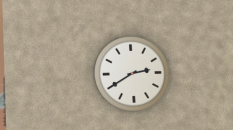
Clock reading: 2.40
